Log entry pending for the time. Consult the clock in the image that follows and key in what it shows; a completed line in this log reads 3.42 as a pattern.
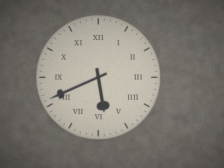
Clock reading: 5.41
